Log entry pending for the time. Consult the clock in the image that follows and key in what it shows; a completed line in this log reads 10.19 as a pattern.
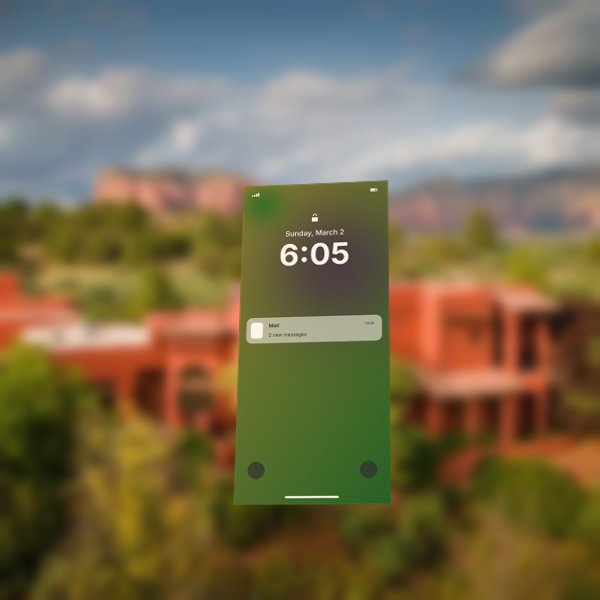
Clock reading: 6.05
